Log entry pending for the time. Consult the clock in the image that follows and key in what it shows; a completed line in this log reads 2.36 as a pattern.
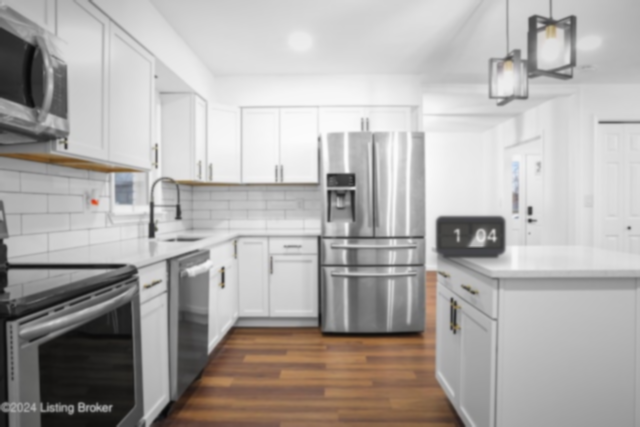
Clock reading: 1.04
